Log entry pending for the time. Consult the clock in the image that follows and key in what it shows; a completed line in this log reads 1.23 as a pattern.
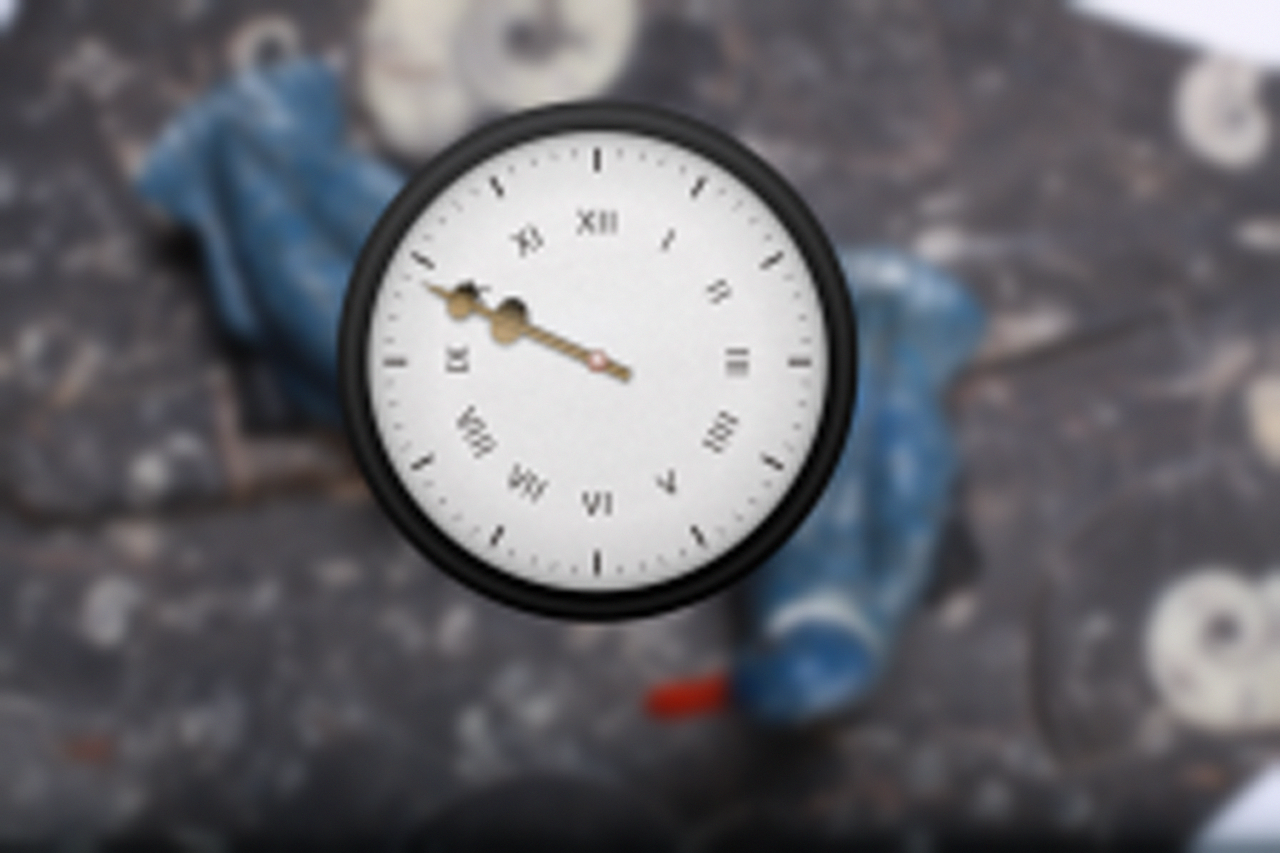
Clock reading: 9.49
